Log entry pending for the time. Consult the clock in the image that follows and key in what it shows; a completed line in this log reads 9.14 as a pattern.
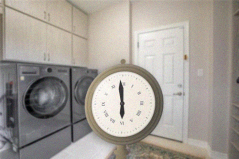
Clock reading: 5.59
